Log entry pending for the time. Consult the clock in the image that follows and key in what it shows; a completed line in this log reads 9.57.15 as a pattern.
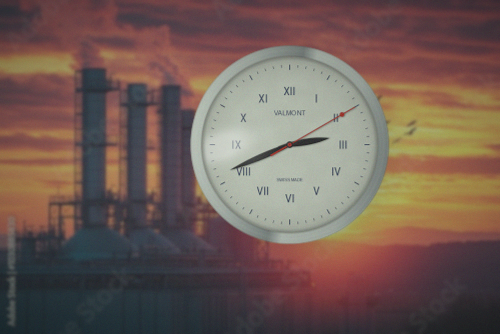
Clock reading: 2.41.10
